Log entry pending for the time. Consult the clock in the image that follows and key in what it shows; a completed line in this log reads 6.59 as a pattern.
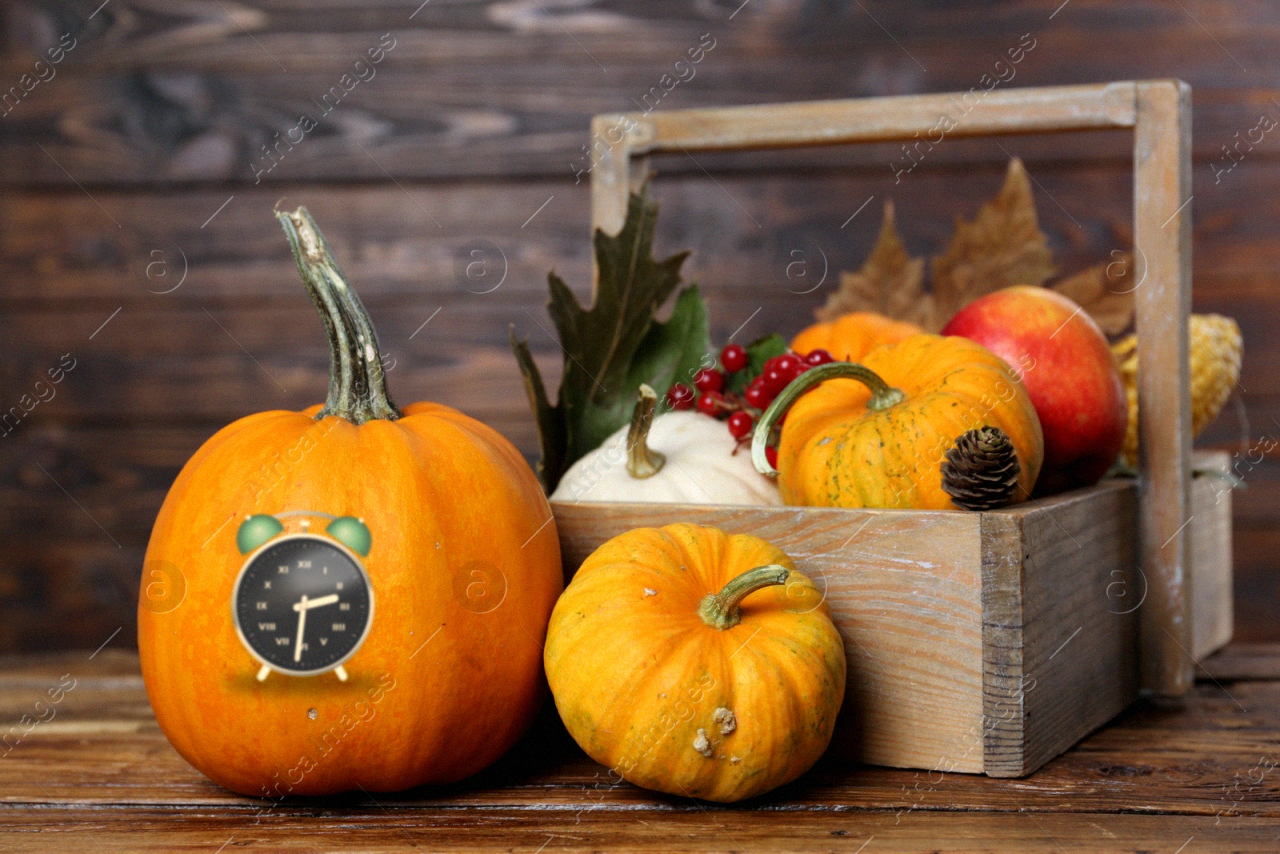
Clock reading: 2.31
